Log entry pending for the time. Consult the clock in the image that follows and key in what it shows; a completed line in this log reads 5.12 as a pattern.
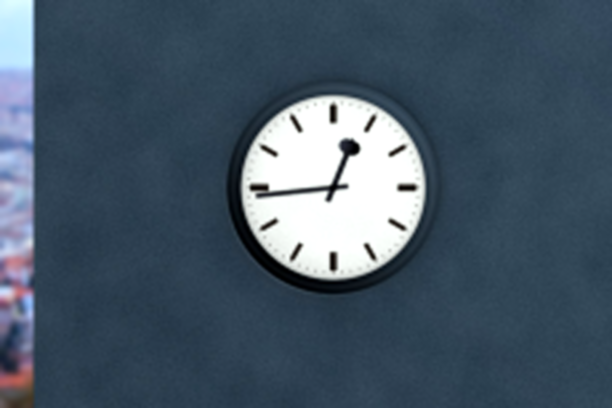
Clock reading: 12.44
